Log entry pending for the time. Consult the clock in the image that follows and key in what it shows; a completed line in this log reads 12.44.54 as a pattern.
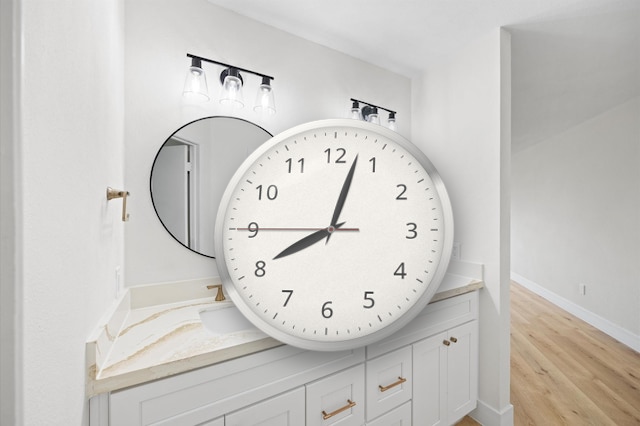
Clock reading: 8.02.45
